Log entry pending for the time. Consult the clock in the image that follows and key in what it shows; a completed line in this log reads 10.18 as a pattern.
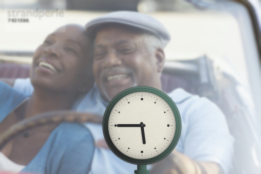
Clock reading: 5.45
